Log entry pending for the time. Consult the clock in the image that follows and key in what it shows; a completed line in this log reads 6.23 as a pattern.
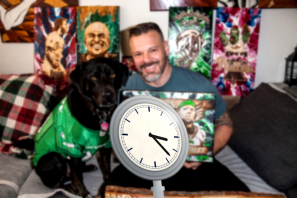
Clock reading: 3.23
